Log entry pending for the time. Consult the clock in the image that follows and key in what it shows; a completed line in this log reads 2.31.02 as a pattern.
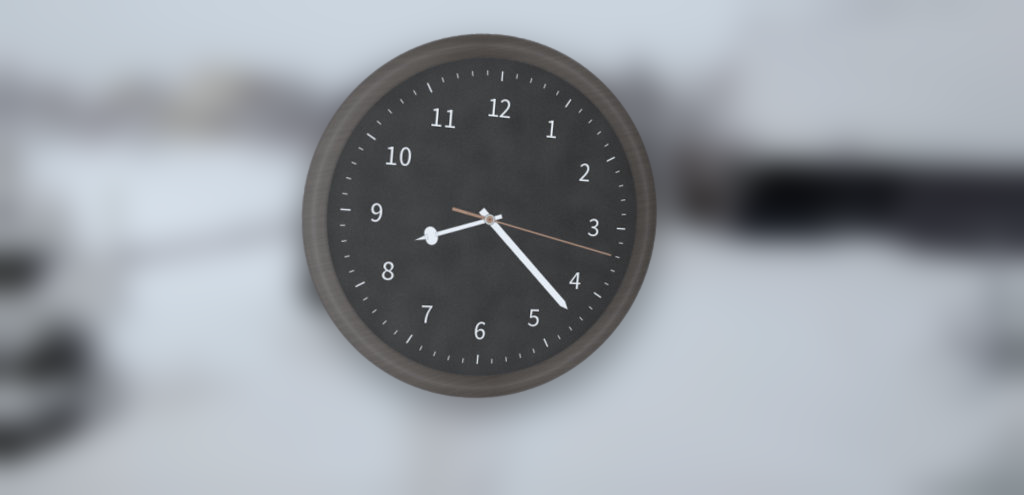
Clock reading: 8.22.17
